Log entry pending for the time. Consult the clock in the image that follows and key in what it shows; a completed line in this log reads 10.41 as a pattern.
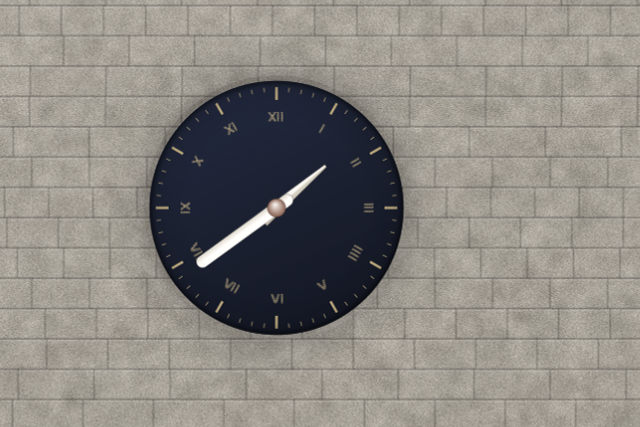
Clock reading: 1.39
